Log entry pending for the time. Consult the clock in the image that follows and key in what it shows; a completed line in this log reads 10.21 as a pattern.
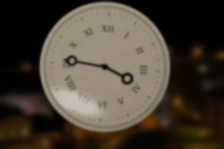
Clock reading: 3.46
